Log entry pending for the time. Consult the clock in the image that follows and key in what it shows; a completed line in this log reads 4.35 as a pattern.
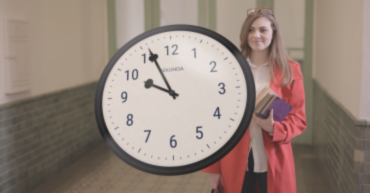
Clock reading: 9.56
